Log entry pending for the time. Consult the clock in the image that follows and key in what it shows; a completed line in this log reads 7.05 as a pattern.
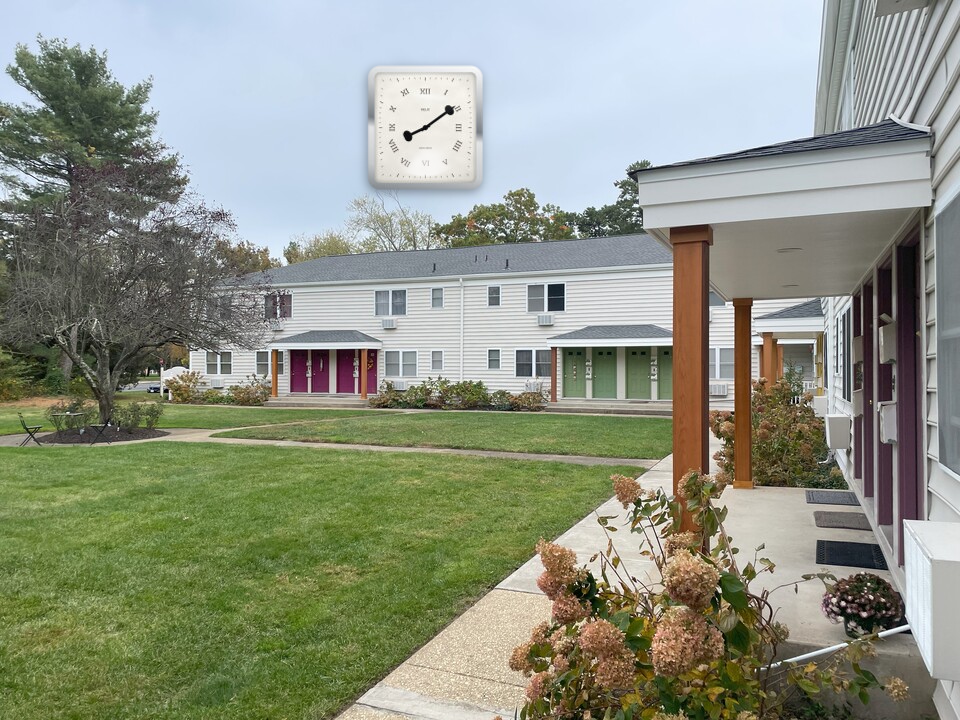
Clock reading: 8.09
